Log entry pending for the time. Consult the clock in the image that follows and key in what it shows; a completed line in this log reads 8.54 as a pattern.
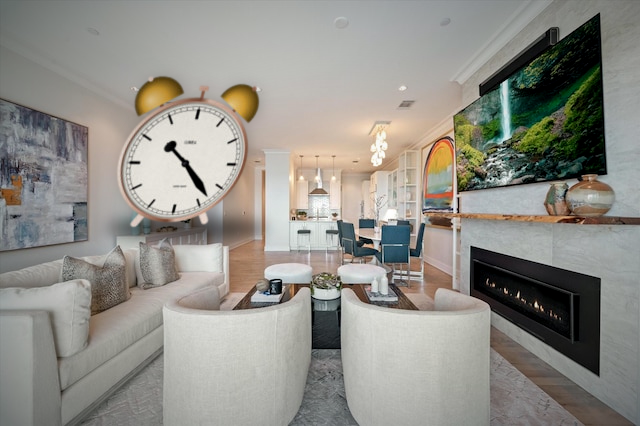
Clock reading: 10.23
